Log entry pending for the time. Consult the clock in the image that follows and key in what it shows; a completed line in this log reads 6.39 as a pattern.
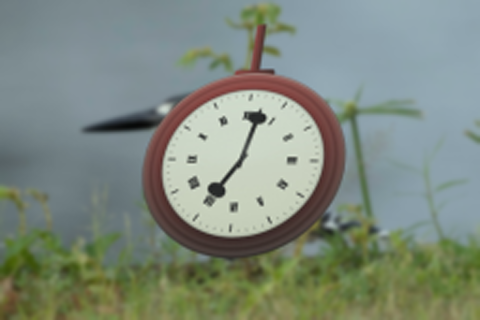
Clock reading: 7.02
